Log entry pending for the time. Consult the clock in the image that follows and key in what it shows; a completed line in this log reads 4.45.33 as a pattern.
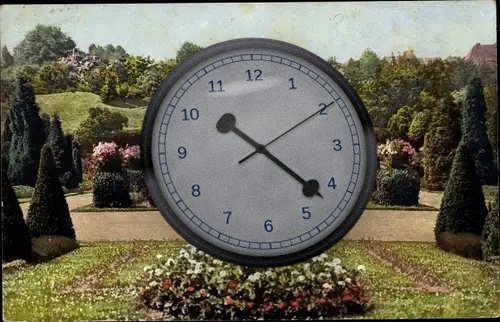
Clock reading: 10.22.10
